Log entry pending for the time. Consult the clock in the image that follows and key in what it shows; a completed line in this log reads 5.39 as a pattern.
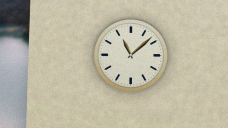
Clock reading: 11.08
